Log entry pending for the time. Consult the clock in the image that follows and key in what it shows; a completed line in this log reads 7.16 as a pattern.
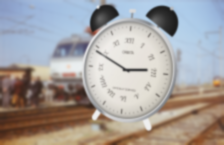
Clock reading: 2.49
